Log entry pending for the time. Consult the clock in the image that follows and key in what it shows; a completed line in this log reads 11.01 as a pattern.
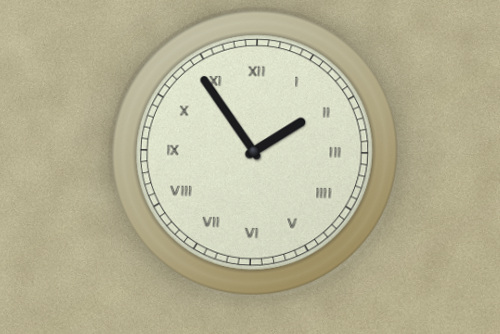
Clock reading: 1.54
